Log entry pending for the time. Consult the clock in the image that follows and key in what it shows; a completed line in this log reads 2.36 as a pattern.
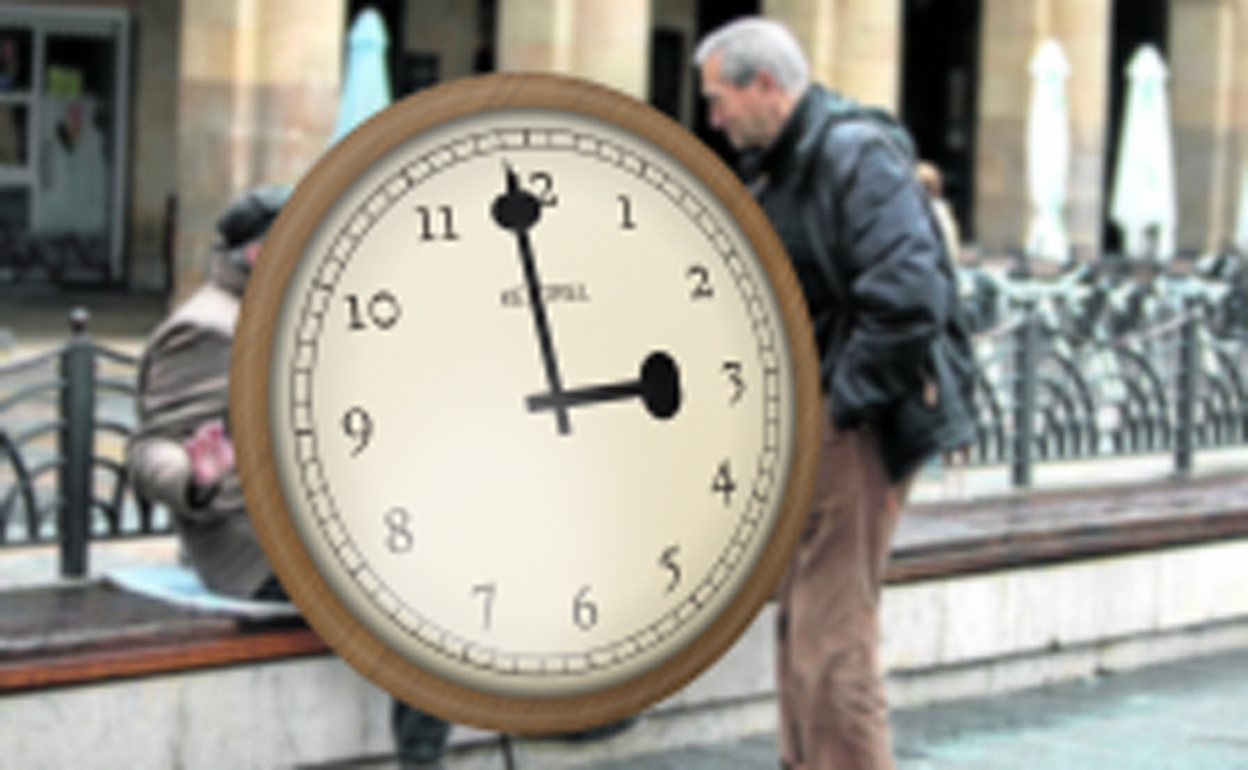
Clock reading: 2.59
